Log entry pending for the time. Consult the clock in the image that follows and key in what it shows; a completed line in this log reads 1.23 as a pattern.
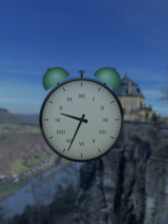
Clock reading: 9.34
